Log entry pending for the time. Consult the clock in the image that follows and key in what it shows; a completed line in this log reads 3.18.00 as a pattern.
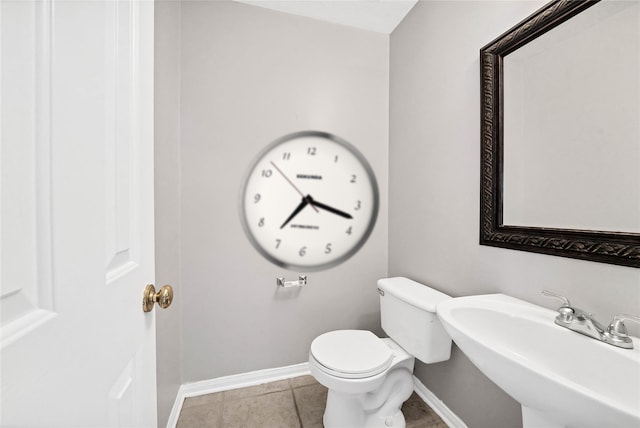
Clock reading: 7.17.52
